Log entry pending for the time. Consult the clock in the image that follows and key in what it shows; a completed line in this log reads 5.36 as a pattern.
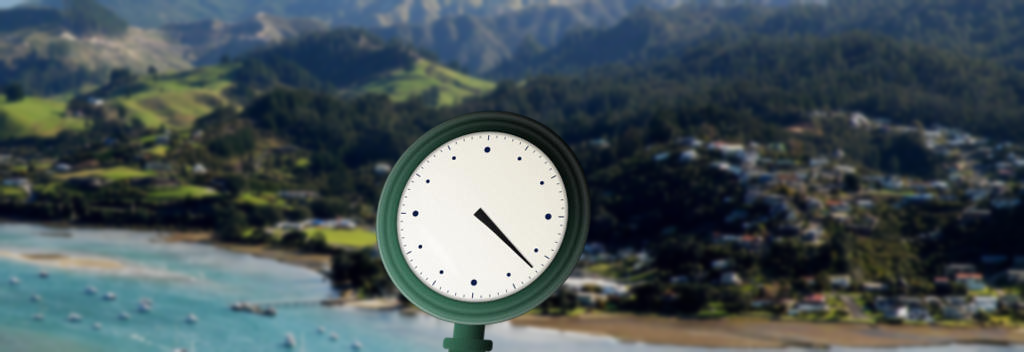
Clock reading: 4.22
